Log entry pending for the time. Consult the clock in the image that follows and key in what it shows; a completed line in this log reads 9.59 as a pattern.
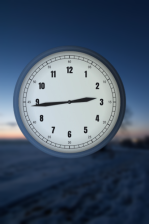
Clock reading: 2.44
